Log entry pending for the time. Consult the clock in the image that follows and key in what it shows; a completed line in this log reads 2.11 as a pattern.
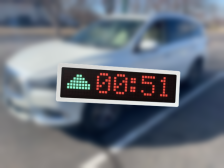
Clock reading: 0.51
